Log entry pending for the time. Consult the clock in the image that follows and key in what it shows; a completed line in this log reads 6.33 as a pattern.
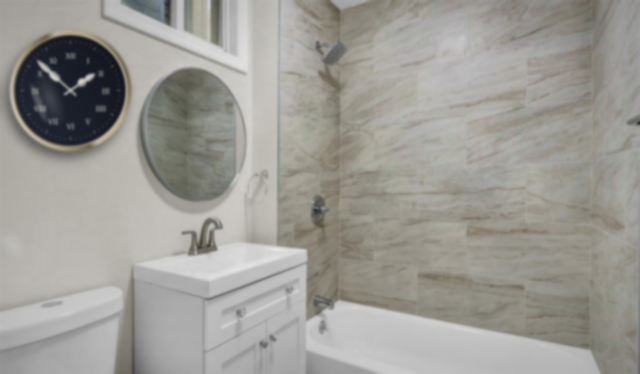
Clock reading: 1.52
